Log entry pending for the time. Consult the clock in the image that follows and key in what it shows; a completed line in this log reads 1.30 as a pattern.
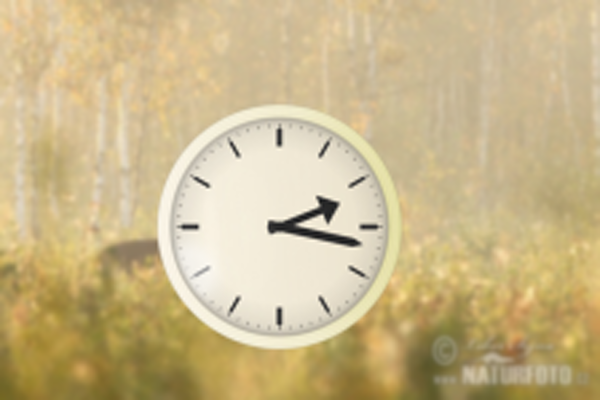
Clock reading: 2.17
